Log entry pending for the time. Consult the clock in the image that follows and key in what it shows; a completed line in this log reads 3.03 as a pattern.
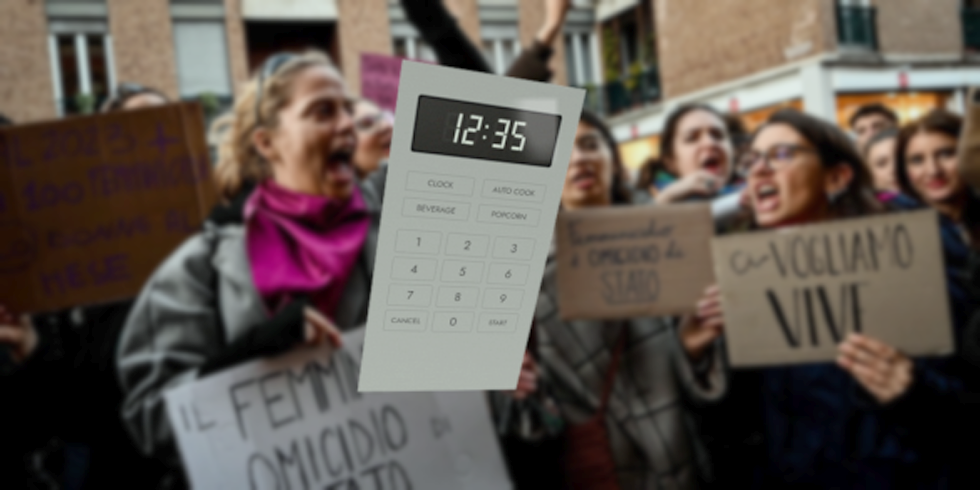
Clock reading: 12.35
